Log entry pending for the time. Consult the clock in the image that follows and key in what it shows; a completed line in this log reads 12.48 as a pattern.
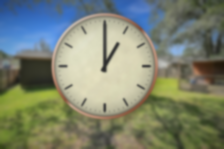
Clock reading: 1.00
